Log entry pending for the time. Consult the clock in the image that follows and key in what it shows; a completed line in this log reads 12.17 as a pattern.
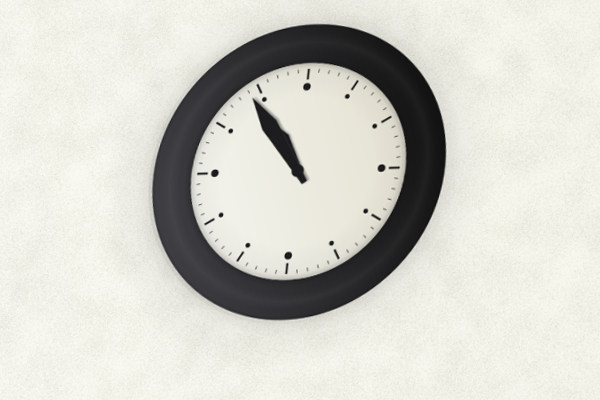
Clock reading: 10.54
